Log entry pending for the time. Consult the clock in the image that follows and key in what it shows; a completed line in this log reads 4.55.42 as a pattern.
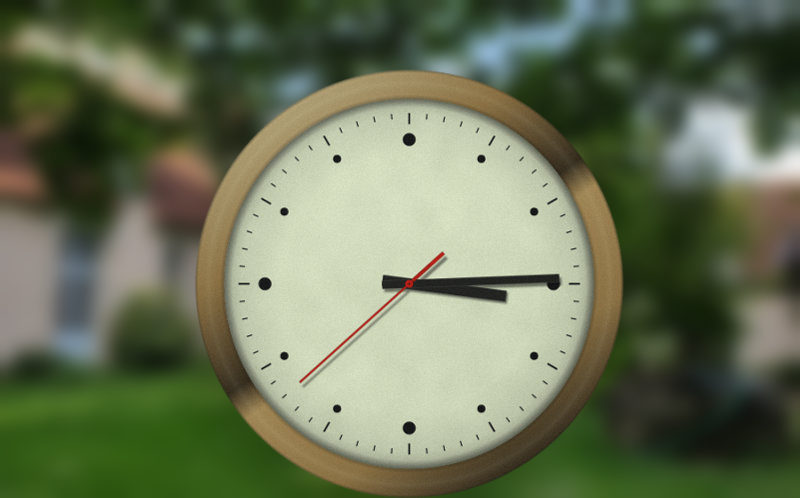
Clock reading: 3.14.38
